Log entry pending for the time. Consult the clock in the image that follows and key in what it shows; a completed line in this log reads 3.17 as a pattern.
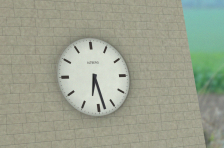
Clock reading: 6.28
